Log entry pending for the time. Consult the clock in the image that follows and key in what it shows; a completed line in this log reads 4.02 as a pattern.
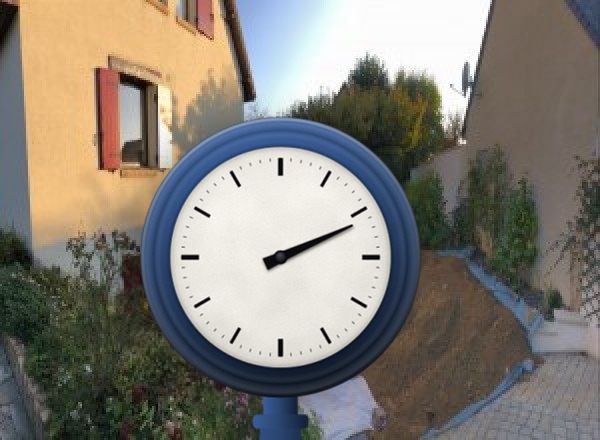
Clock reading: 2.11
